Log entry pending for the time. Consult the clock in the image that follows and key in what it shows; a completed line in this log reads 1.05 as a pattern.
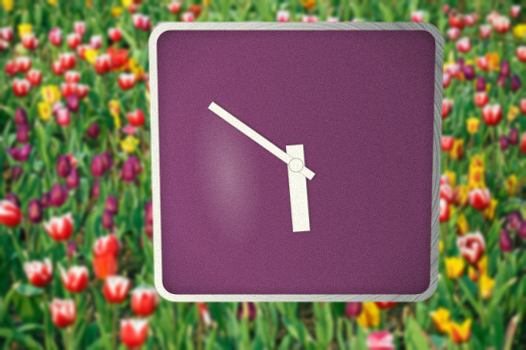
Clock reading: 5.51
